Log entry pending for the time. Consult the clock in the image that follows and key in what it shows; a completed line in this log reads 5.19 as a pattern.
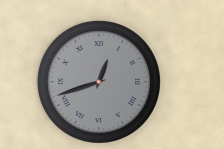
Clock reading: 12.42
